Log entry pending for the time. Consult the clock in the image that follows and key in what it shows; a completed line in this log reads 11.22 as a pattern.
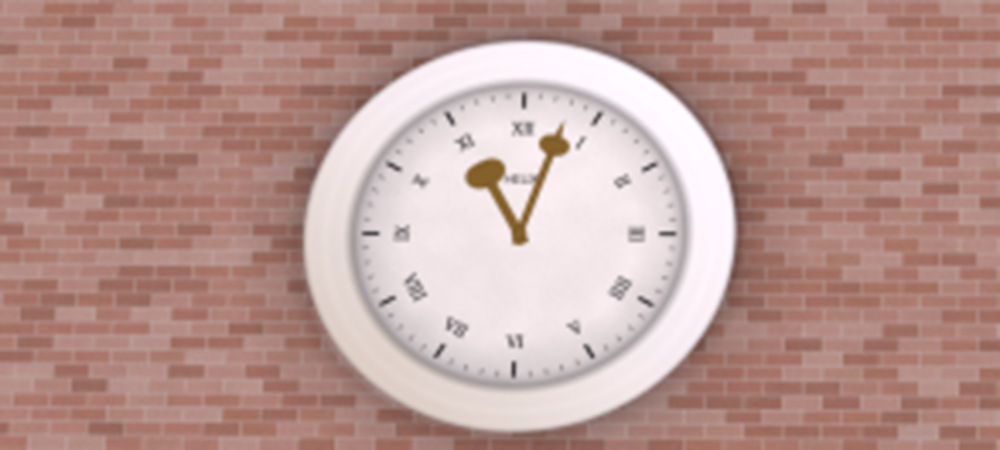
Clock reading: 11.03
